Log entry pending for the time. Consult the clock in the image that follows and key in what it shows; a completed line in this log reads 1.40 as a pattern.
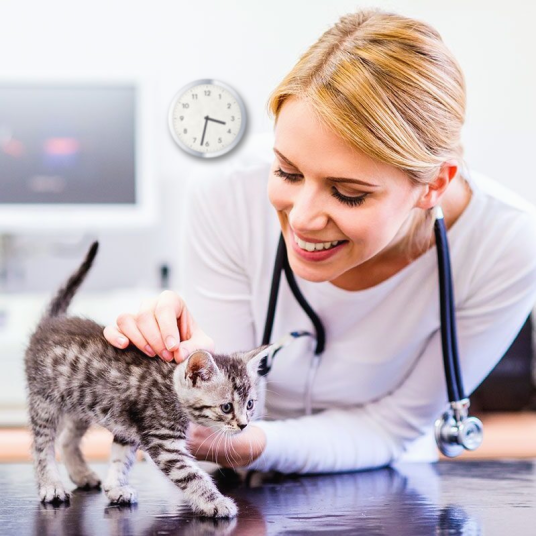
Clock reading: 3.32
